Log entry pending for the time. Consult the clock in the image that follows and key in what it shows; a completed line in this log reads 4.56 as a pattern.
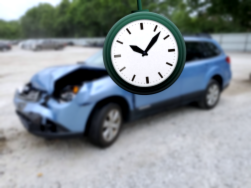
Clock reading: 10.07
